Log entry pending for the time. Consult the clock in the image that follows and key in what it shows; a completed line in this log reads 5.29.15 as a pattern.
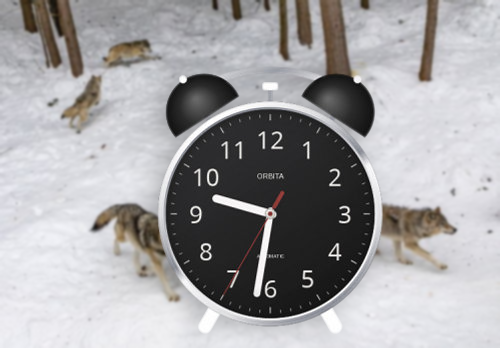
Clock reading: 9.31.35
